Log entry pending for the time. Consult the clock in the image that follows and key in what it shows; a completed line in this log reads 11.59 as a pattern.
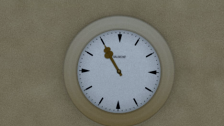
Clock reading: 10.55
